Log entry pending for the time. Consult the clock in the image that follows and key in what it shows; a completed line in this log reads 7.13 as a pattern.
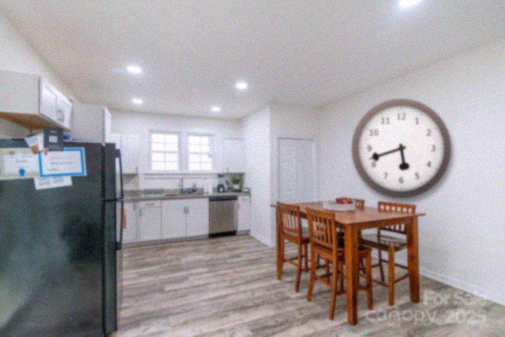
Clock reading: 5.42
